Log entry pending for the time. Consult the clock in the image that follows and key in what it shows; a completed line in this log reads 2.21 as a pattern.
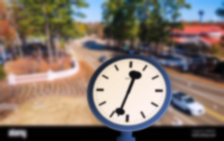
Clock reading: 12.33
